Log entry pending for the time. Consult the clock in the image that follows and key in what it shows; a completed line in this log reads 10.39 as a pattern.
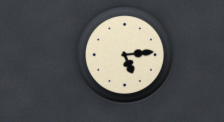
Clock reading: 5.14
